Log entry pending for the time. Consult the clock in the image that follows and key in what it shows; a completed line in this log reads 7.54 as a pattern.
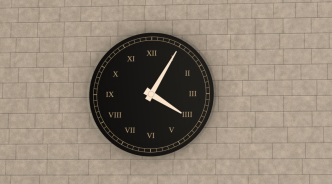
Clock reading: 4.05
